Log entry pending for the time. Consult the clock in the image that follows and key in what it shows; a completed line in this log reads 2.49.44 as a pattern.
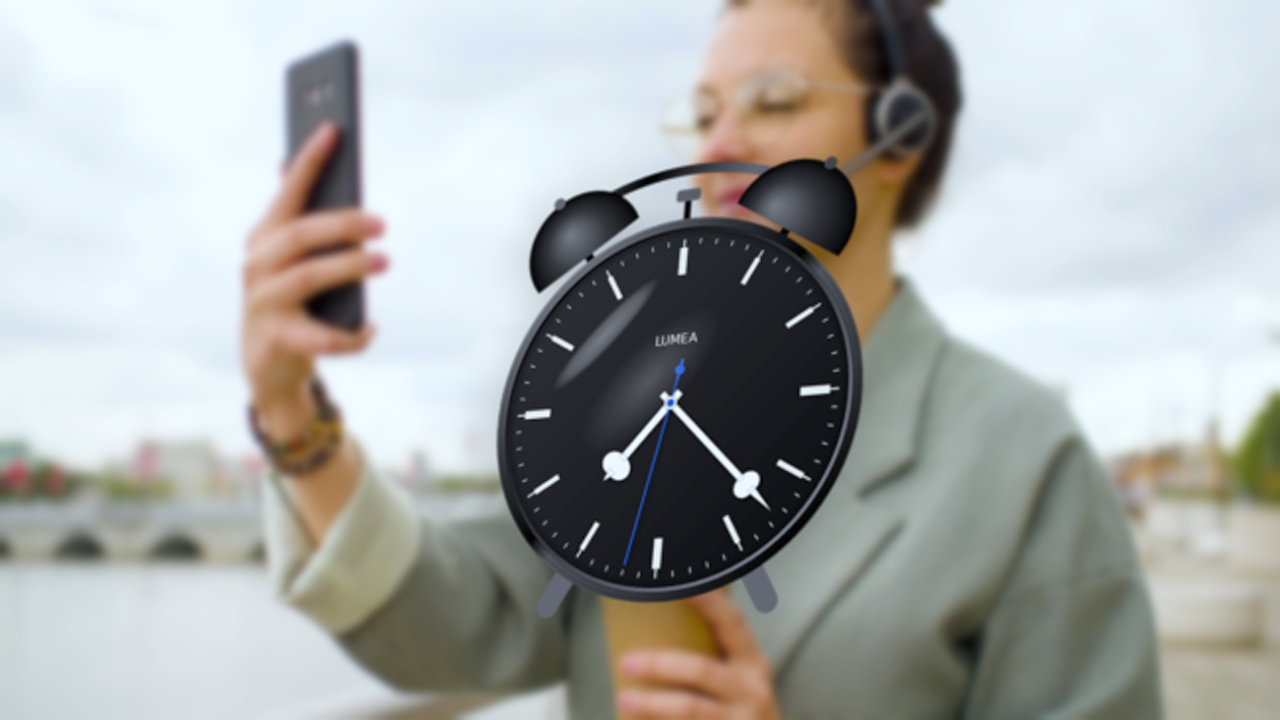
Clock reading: 7.22.32
